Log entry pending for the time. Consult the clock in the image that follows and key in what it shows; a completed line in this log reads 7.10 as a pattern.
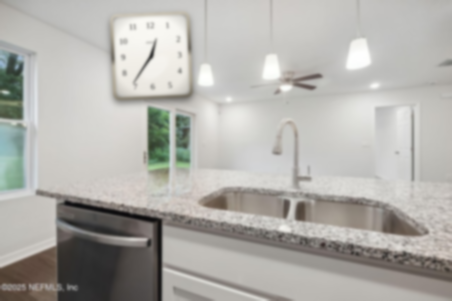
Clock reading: 12.36
